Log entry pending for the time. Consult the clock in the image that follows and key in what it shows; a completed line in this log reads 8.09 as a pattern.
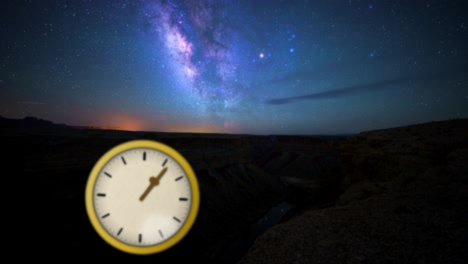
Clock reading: 1.06
